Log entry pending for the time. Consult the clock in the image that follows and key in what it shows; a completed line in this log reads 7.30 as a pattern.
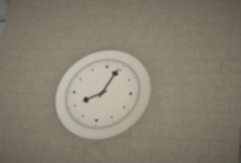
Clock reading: 8.04
